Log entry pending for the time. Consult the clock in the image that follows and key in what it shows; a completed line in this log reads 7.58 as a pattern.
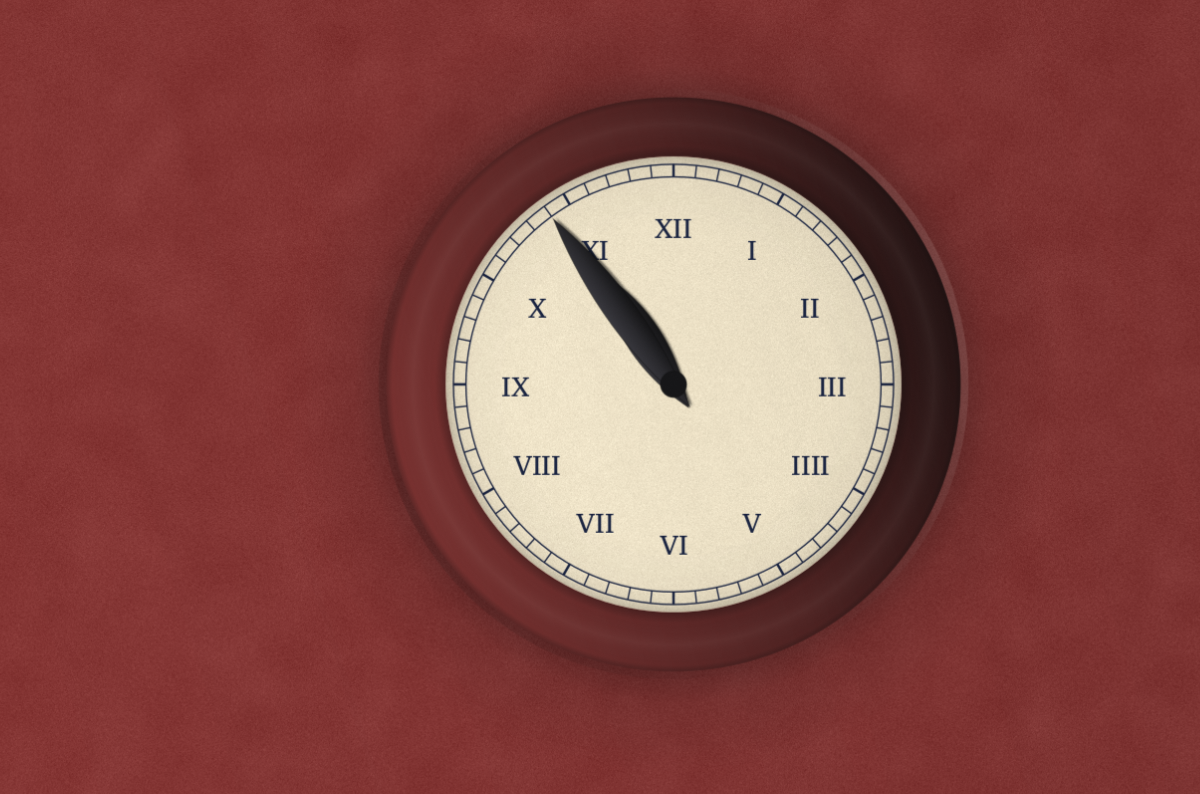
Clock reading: 10.54
